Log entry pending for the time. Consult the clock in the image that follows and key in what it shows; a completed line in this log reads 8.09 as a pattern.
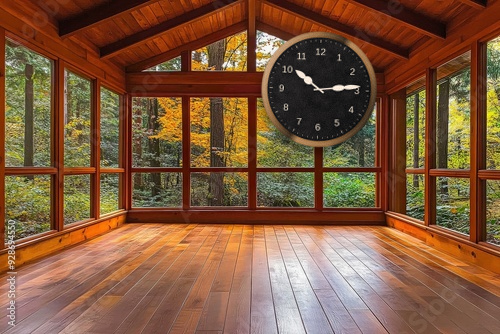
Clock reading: 10.14
